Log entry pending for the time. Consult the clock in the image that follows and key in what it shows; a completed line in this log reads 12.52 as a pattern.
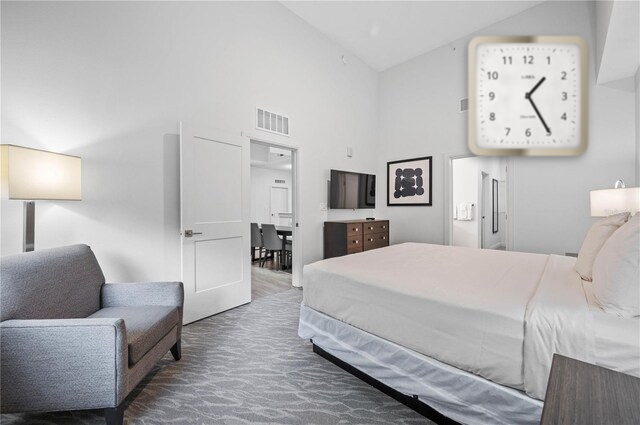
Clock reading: 1.25
